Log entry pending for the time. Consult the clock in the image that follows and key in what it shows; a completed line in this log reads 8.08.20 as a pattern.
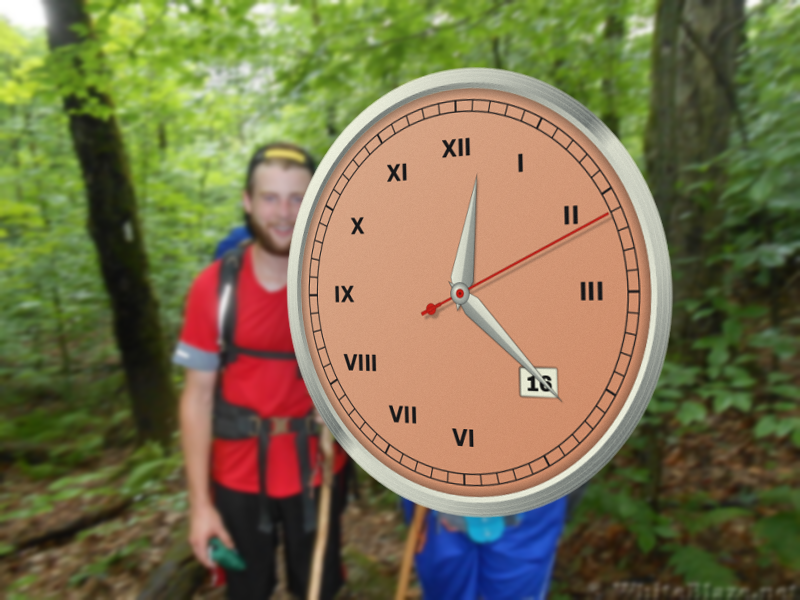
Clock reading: 12.22.11
